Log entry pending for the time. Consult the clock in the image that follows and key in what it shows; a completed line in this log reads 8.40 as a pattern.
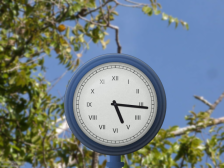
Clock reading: 5.16
